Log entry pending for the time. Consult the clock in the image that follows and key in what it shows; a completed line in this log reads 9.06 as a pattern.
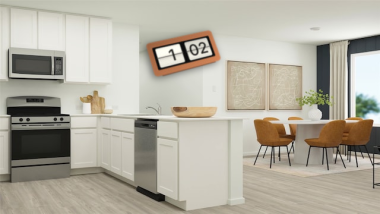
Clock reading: 1.02
